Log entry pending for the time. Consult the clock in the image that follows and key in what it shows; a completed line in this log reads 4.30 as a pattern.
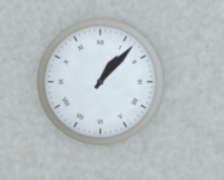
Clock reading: 1.07
